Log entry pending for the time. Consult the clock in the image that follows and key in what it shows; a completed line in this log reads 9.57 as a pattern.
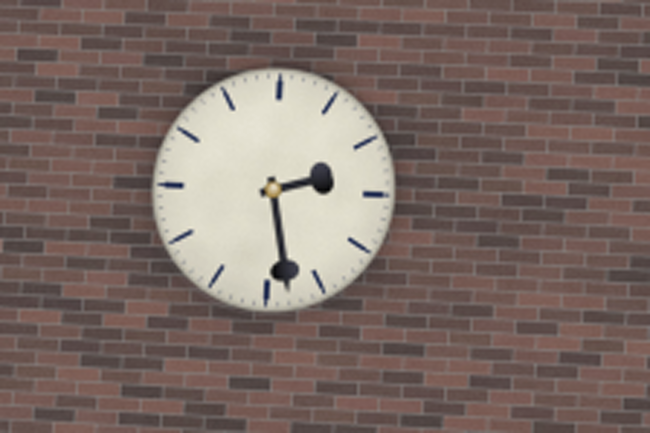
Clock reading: 2.28
